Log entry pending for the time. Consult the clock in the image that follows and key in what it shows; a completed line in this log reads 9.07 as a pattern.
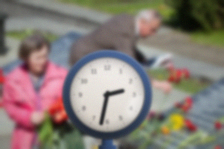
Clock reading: 2.32
